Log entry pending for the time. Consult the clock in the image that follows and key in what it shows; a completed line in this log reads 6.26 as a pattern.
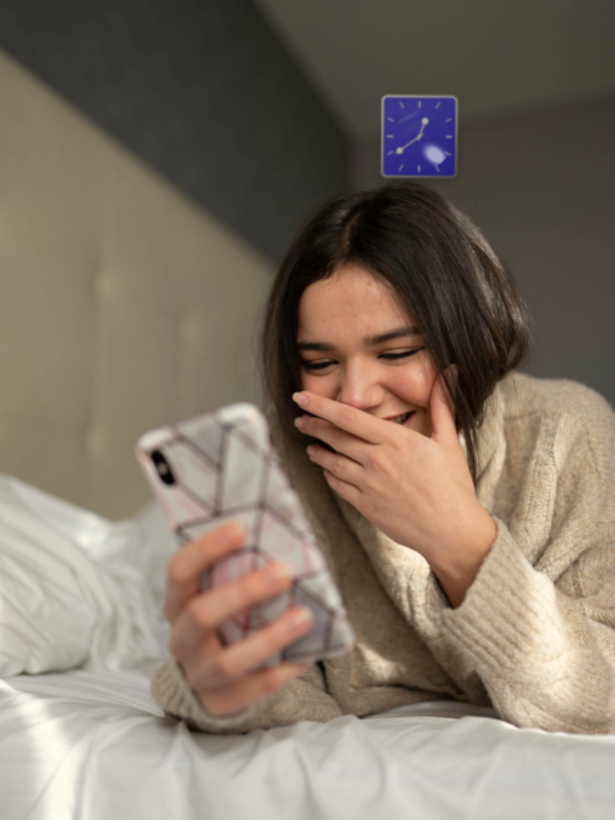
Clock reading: 12.39
